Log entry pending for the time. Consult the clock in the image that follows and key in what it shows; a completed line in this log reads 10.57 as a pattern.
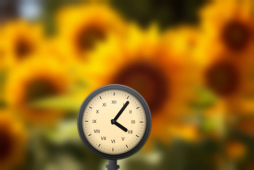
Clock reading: 4.06
